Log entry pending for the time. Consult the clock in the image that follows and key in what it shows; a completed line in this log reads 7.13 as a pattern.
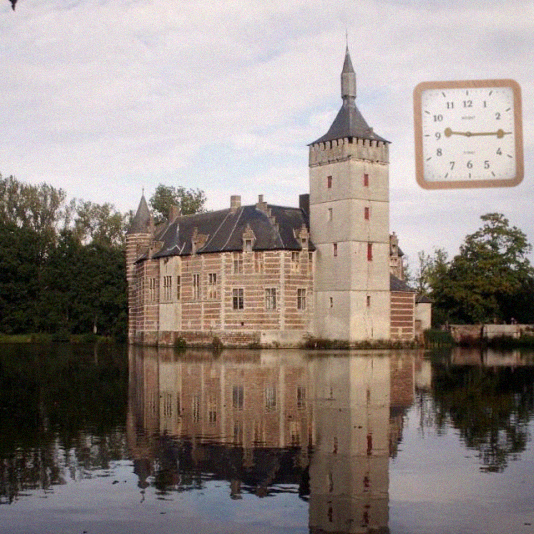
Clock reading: 9.15
